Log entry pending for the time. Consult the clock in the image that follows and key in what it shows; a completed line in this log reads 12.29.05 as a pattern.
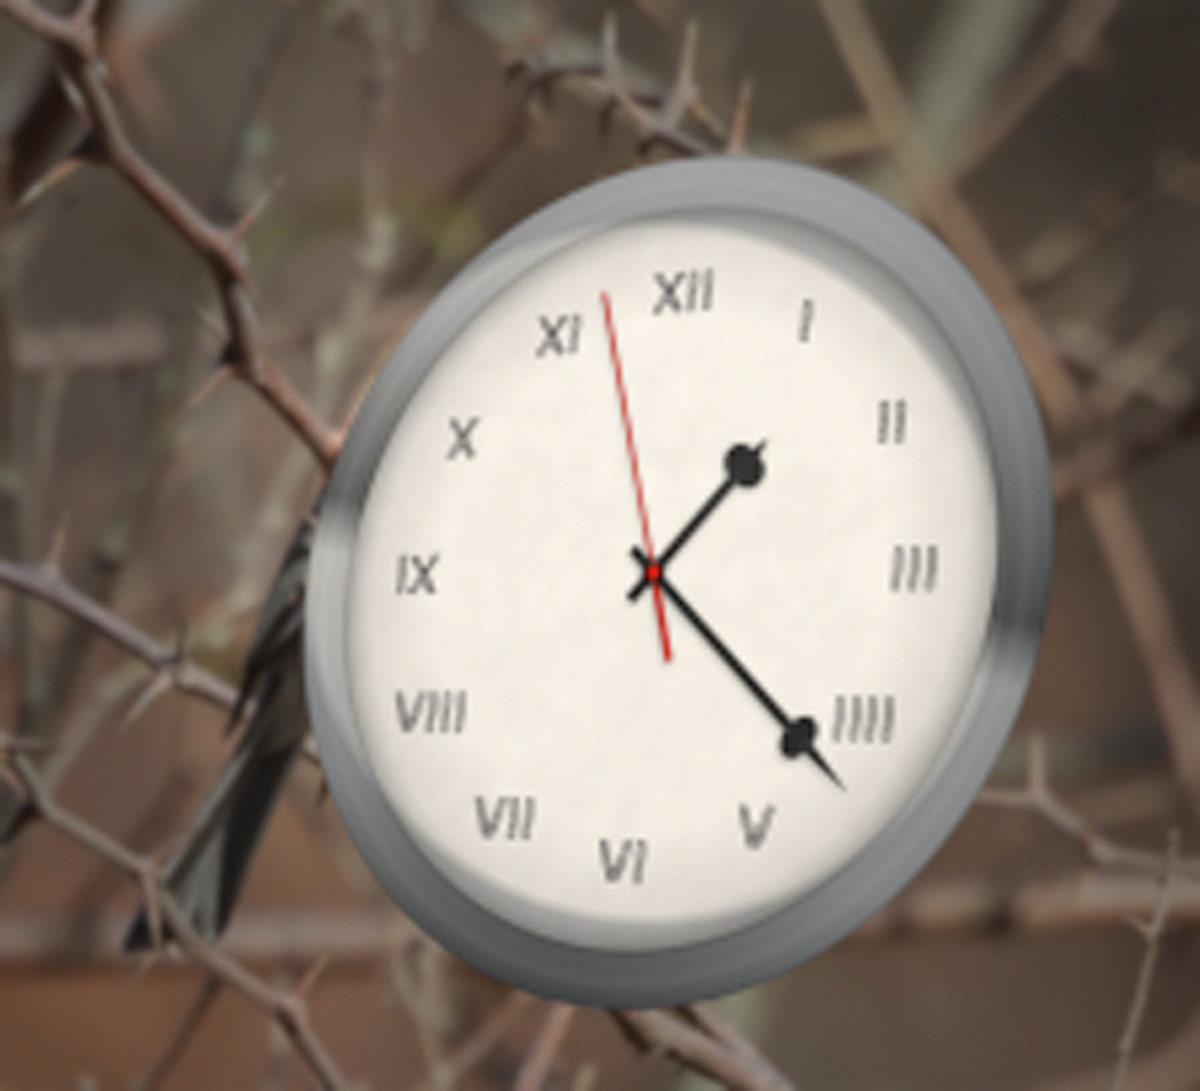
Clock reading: 1.21.57
